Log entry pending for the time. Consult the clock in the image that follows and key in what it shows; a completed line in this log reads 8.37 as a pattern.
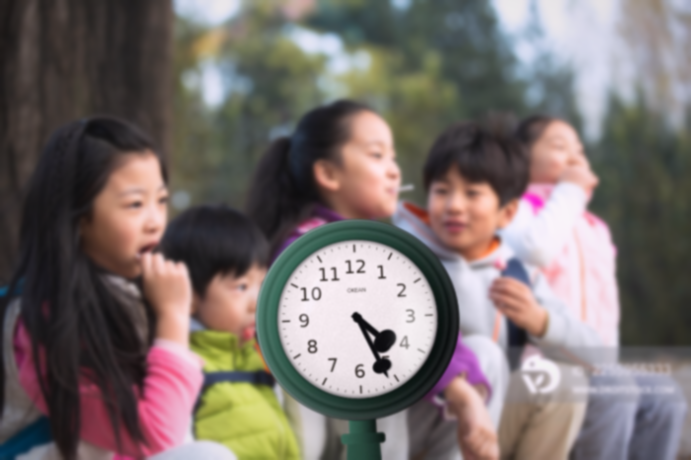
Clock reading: 4.26
